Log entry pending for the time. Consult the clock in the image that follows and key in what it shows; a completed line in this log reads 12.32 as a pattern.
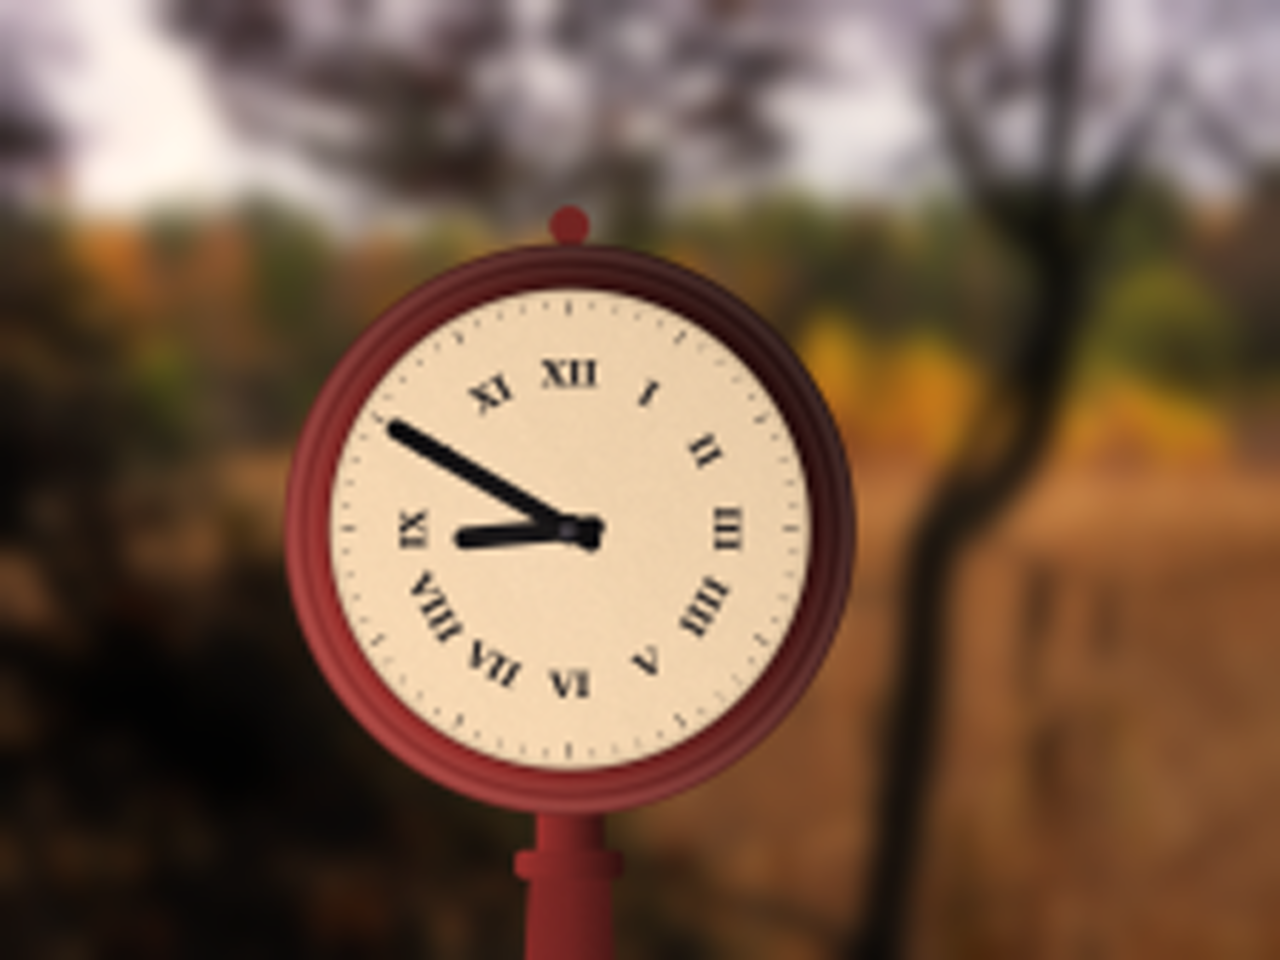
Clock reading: 8.50
